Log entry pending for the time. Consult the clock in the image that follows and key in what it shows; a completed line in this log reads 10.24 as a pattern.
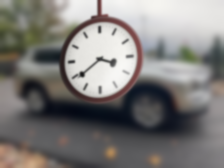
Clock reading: 3.39
